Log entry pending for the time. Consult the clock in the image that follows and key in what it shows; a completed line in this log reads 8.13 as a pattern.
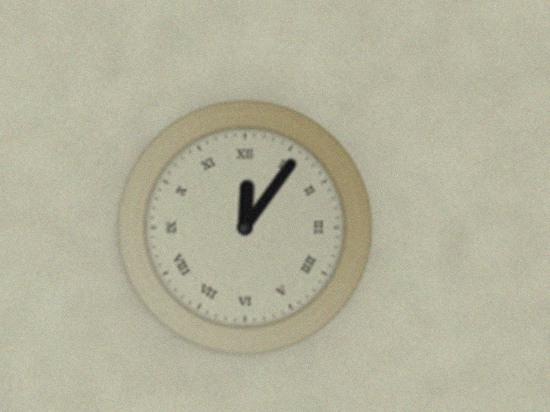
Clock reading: 12.06
